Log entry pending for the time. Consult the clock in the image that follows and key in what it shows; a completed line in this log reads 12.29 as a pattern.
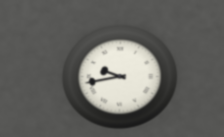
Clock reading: 9.43
